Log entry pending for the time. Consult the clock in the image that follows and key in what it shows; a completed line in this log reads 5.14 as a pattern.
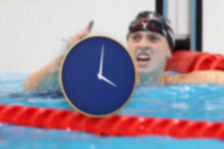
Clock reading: 4.01
